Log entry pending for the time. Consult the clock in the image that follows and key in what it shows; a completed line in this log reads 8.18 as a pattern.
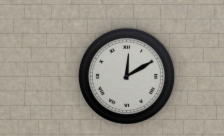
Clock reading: 12.10
